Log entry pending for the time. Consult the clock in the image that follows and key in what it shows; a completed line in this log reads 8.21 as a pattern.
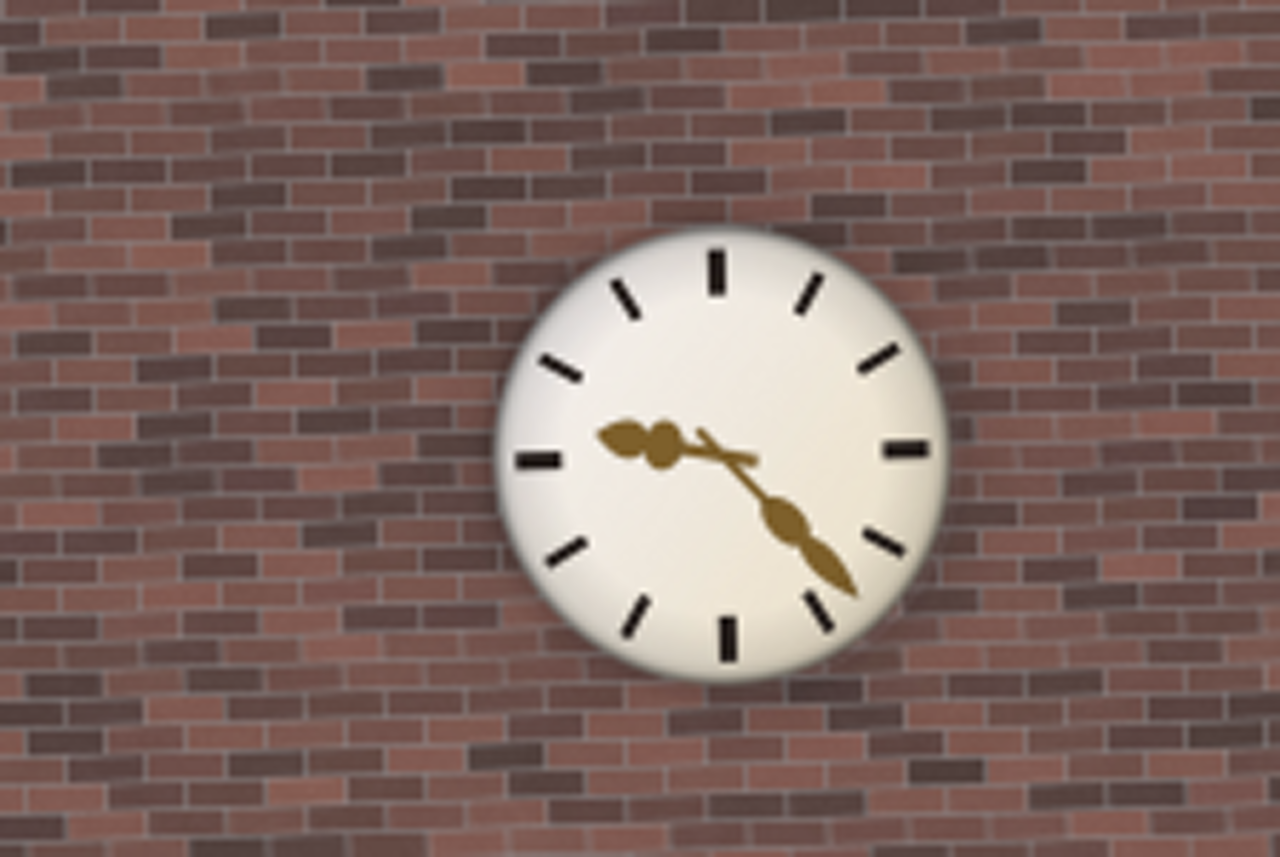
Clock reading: 9.23
